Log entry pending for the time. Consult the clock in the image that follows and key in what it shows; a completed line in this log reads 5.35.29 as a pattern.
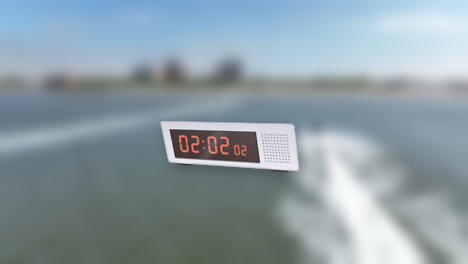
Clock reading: 2.02.02
